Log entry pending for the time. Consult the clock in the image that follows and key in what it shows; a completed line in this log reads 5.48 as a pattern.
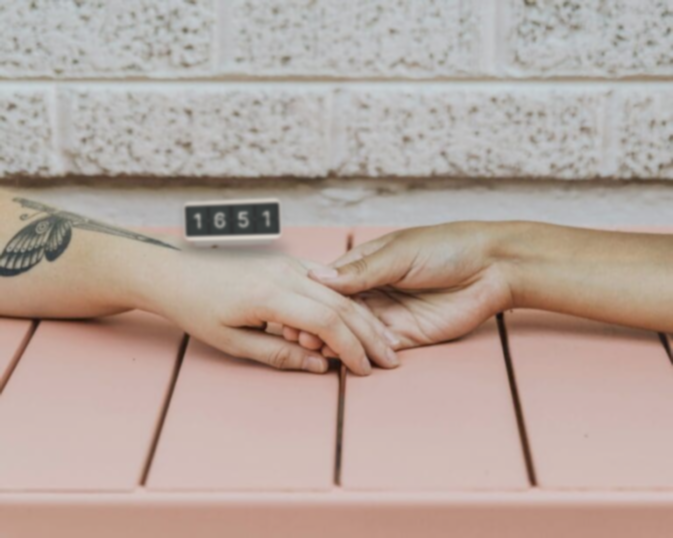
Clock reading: 16.51
